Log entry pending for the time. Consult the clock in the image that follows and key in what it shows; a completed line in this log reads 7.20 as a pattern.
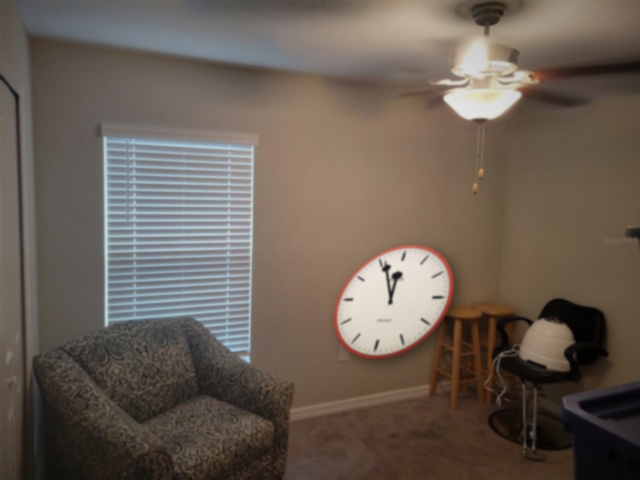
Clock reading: 11.56
